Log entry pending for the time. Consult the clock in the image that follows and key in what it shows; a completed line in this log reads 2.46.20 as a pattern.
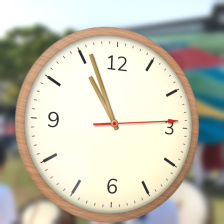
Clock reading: 10.56.14
